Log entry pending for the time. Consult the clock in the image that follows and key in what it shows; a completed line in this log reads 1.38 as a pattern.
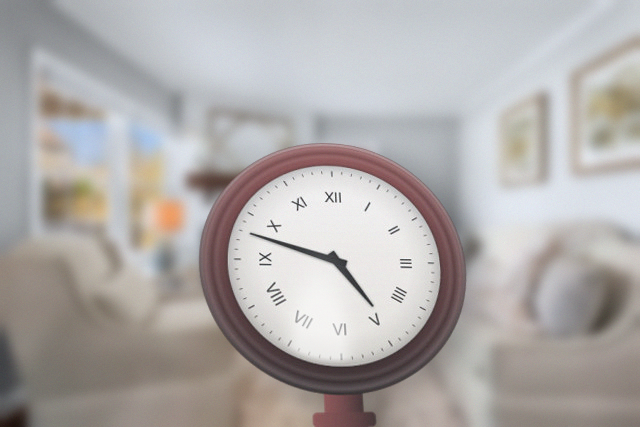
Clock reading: 4.48
